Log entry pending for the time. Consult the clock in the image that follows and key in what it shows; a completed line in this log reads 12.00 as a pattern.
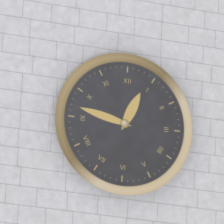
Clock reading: 12.47
